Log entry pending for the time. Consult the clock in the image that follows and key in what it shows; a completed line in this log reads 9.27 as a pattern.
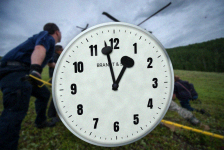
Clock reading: 12.58
